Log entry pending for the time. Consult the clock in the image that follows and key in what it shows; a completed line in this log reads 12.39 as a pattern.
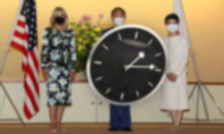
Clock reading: 1.14
